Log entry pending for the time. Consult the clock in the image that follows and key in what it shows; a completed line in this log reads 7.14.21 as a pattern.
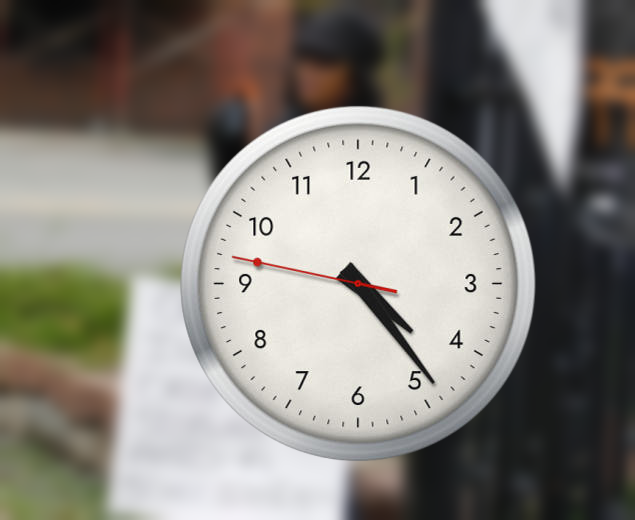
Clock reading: 4.23.47
